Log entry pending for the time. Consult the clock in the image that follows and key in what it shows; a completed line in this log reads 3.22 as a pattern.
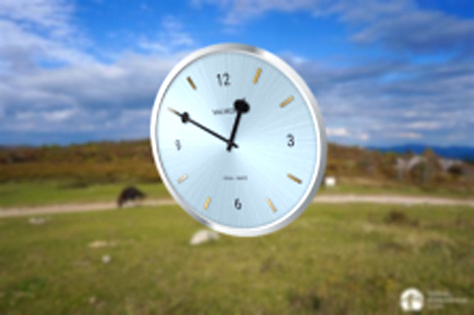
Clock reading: 12.50
